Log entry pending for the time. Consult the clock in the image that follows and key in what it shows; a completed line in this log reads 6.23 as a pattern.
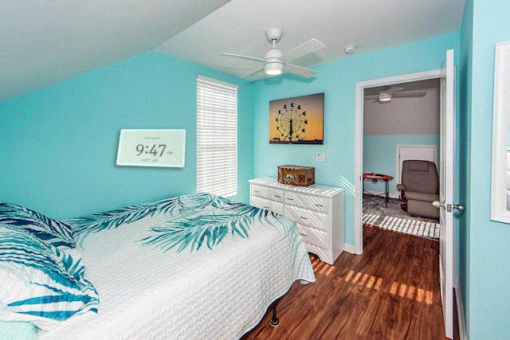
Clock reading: 9.47
